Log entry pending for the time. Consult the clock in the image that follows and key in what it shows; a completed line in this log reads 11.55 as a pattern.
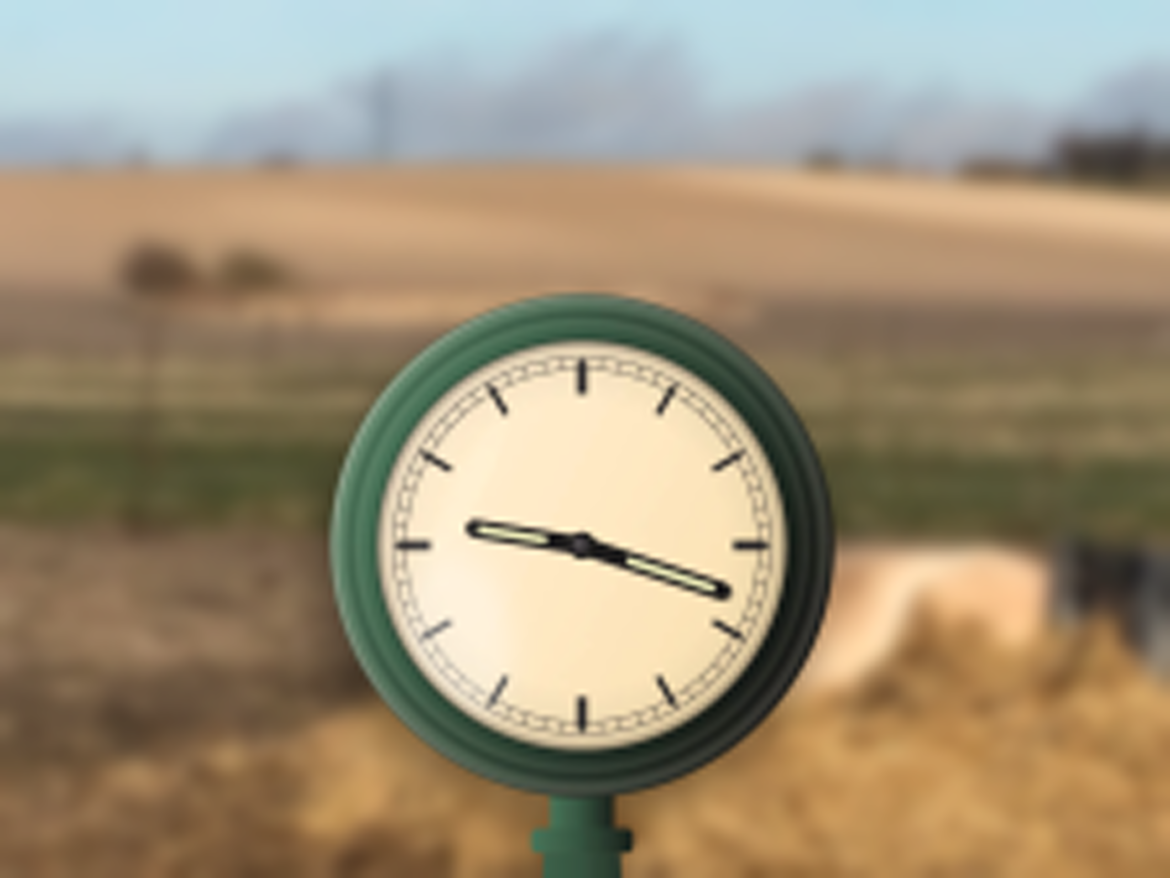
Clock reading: 9.18
